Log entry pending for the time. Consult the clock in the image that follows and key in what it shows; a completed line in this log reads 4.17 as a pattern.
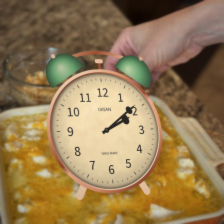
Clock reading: 2.09
